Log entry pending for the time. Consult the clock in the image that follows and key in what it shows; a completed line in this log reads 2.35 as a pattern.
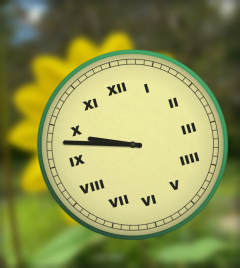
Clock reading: 9.48
